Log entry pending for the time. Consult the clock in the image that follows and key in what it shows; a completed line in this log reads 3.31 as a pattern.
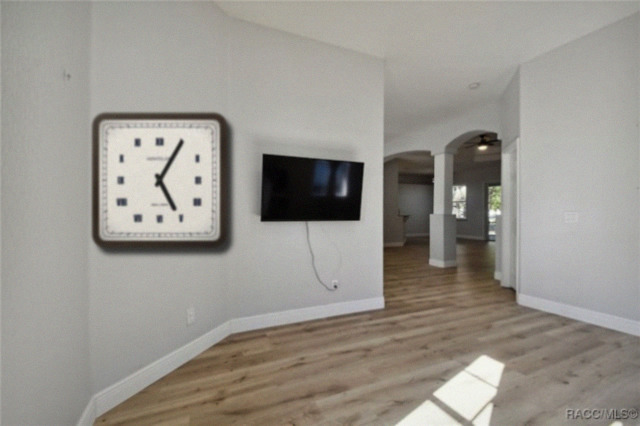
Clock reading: 5.05
